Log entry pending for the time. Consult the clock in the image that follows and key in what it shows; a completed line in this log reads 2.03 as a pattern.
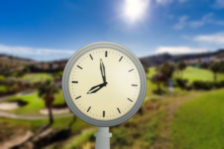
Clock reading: 7.58
